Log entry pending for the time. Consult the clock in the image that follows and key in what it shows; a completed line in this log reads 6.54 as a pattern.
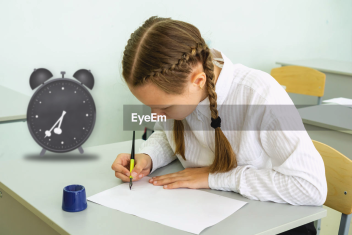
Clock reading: 6.37
